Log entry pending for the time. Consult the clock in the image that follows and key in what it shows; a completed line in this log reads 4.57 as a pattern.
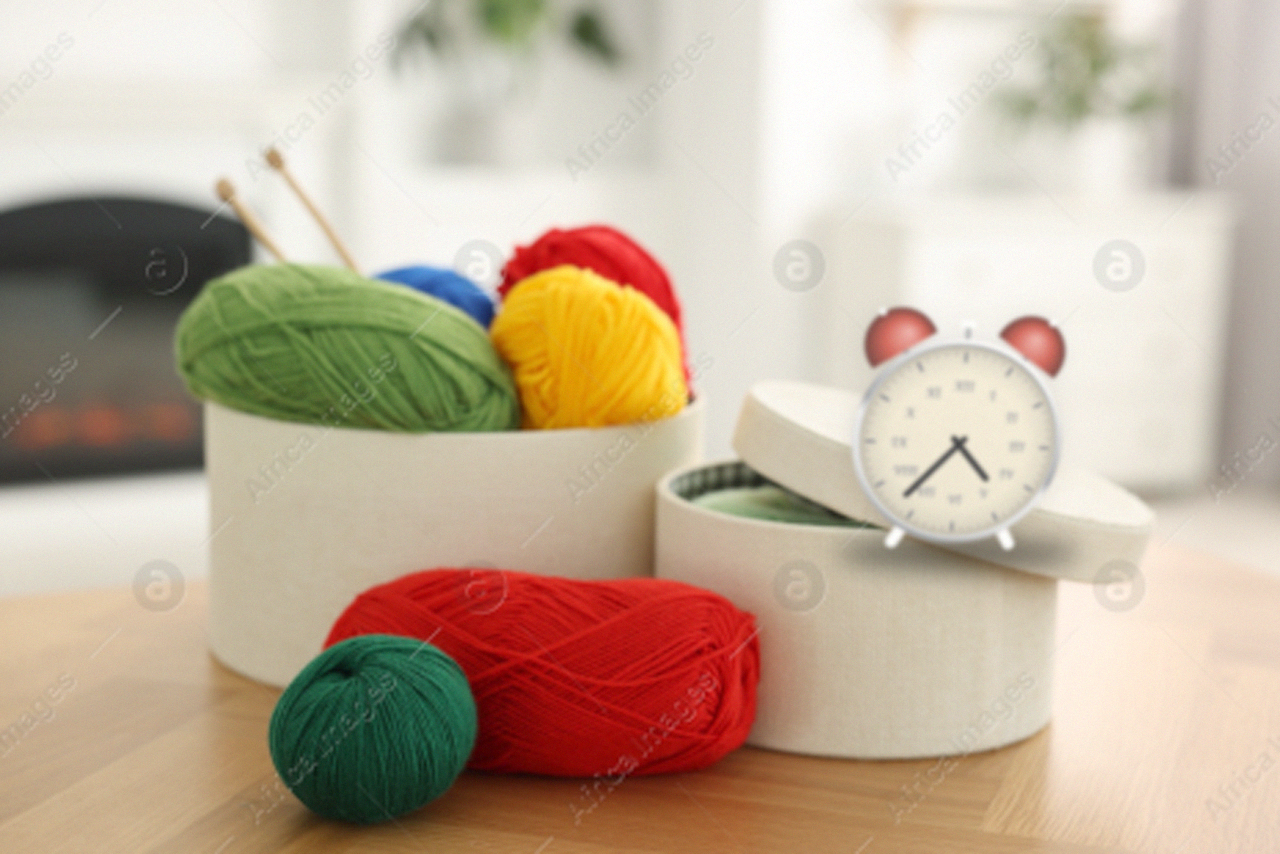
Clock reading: 4.37
